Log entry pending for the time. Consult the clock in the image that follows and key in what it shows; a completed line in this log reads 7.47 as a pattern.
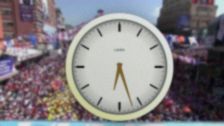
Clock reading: 6.27
